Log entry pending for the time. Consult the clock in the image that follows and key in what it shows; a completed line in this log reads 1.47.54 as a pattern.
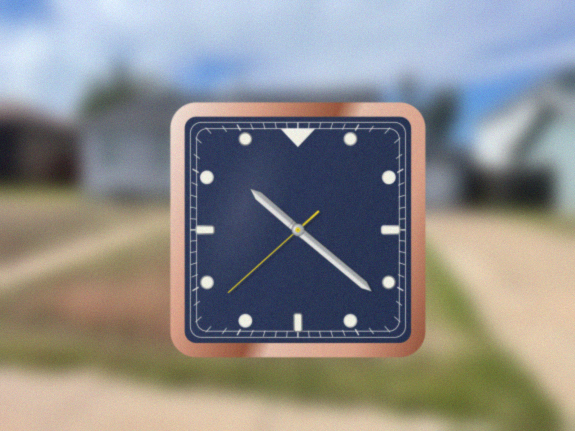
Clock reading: 10.21.38
